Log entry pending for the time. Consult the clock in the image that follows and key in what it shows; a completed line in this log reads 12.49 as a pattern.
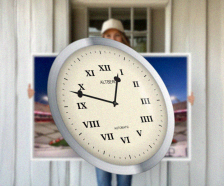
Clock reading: 12.48
